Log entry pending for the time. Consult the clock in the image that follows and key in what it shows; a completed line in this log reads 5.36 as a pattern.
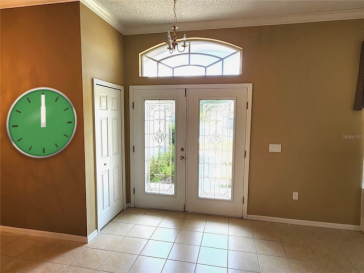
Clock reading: 12.00
